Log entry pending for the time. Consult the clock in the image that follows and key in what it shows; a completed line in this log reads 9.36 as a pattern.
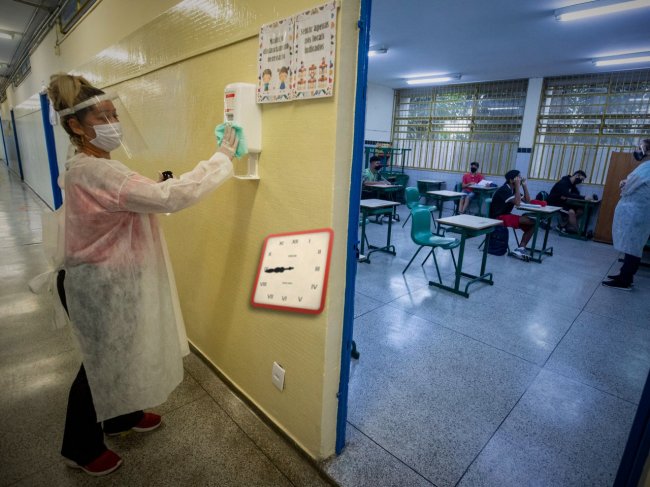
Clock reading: 8.44
